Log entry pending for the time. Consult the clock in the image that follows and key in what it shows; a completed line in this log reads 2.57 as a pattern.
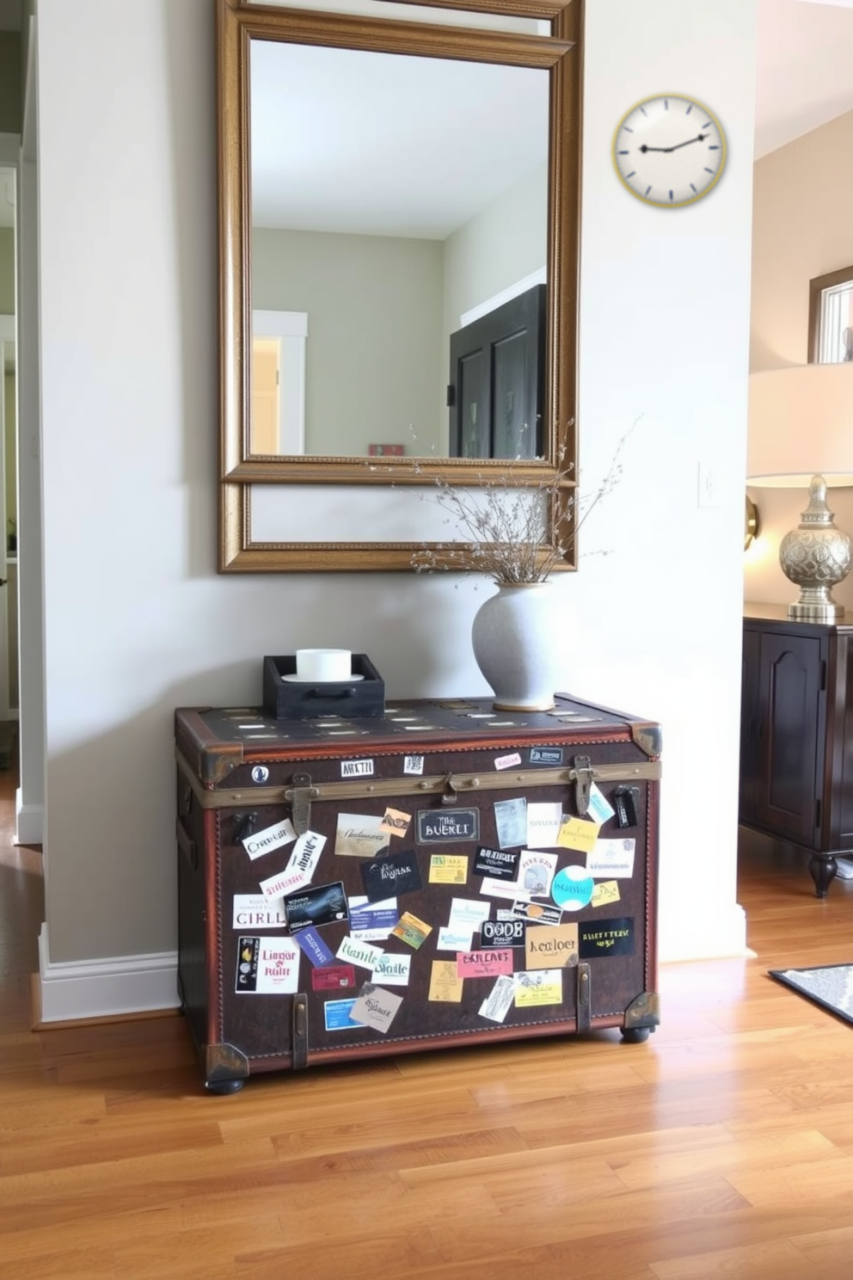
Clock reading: 9.12
